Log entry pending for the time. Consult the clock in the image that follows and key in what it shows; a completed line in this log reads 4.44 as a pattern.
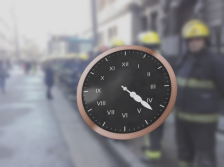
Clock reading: 4.22
